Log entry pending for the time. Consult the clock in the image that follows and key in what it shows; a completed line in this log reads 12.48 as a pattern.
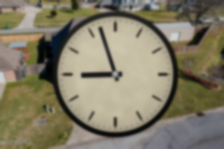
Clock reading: 8.57
